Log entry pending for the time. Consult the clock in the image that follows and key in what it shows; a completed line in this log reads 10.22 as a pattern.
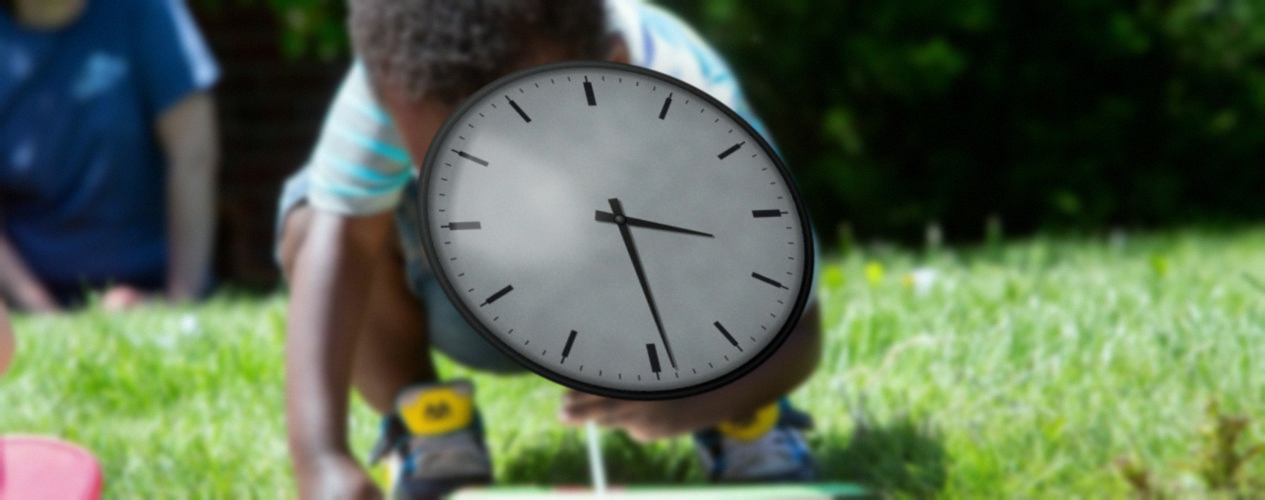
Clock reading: 3.29
